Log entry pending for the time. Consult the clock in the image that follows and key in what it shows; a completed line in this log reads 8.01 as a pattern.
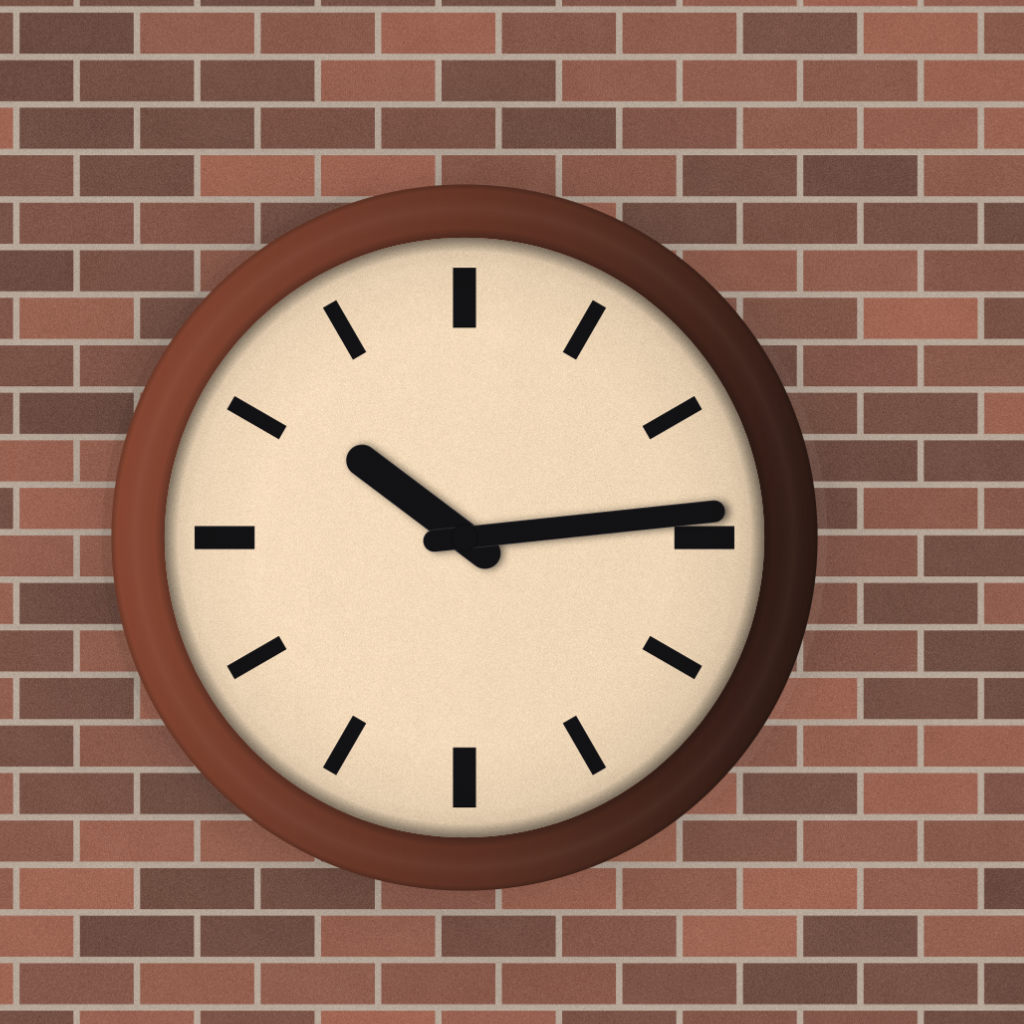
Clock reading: 10.14
